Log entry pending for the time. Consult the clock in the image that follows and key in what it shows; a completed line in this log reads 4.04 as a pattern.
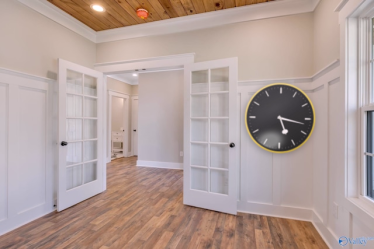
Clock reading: 5.17
